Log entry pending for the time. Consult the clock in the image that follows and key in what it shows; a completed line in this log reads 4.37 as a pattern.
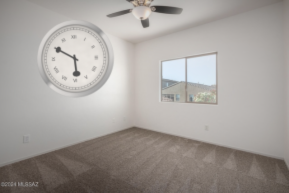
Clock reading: 5.50
